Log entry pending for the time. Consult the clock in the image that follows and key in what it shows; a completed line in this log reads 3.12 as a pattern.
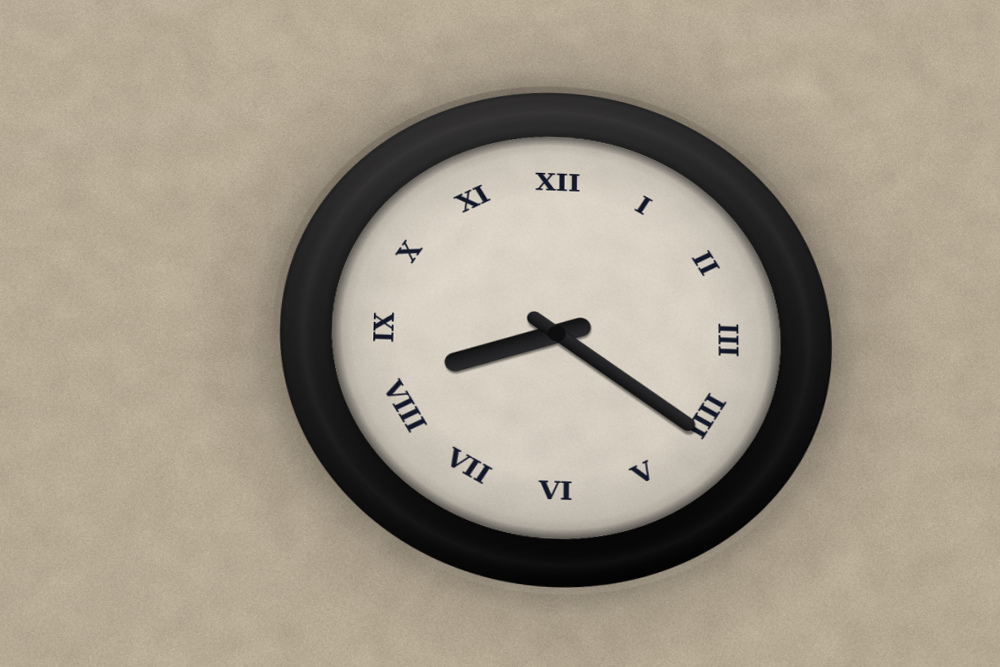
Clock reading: 8.21
